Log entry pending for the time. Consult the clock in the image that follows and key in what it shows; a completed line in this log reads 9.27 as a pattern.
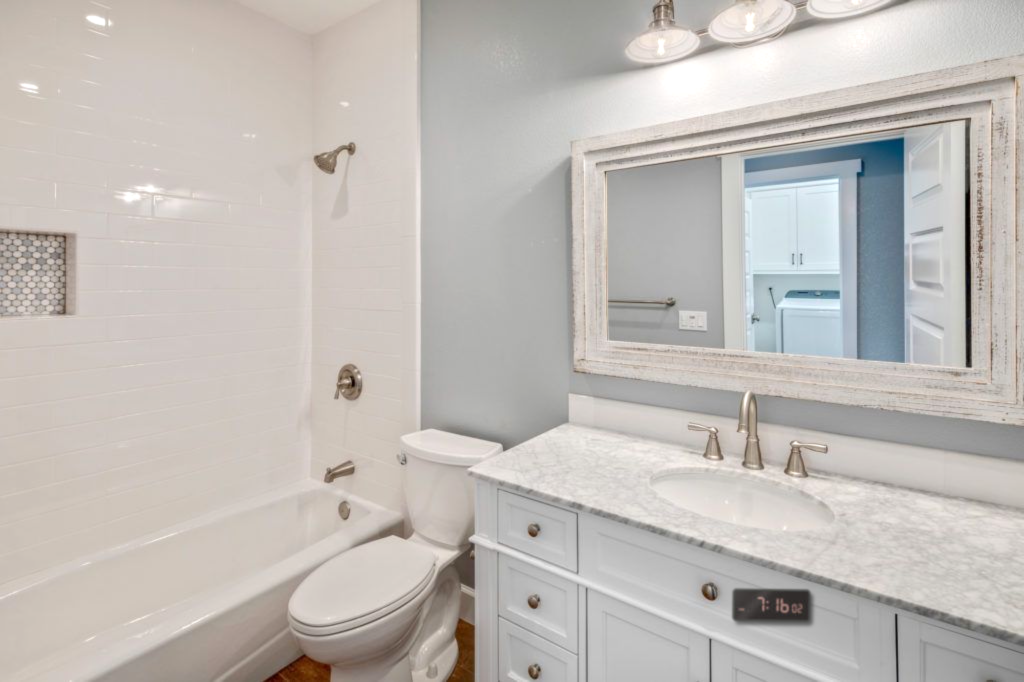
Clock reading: 7.16
